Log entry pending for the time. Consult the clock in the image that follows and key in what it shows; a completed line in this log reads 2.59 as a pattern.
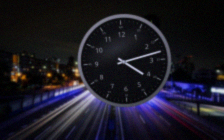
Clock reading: 4.13
